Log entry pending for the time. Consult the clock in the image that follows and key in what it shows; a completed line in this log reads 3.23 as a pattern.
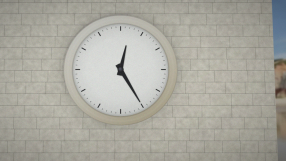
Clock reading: 12.25
